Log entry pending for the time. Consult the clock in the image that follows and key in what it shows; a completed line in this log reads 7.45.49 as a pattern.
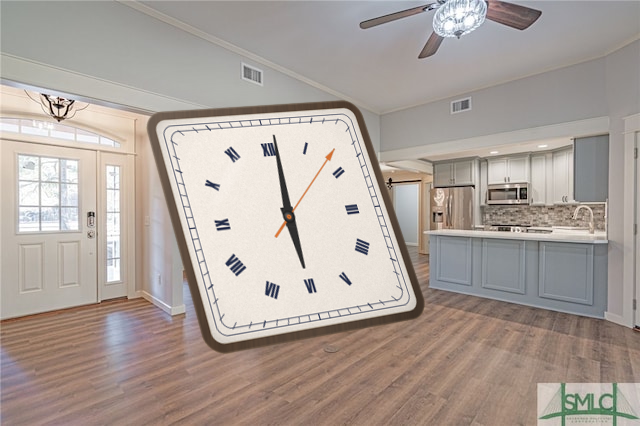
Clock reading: 6.01.08
